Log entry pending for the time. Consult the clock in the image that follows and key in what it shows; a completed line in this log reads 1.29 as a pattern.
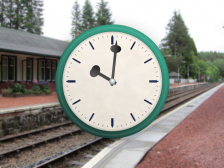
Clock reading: 10.01
